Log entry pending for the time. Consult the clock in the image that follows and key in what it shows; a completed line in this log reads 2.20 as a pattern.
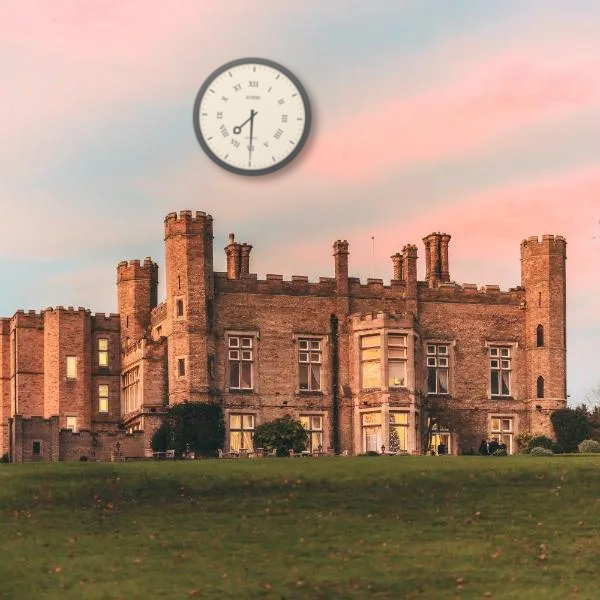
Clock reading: 7.30
